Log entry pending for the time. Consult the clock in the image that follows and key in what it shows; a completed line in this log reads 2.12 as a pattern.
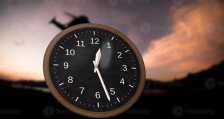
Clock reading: 12.27
